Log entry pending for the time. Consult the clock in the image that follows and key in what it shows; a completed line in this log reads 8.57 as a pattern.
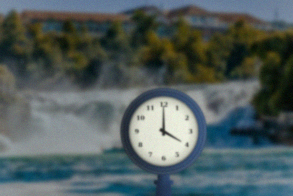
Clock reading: 4.00
